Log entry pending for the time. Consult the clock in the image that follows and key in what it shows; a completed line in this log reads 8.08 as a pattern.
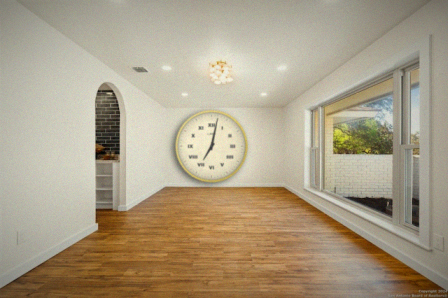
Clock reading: 7.02
